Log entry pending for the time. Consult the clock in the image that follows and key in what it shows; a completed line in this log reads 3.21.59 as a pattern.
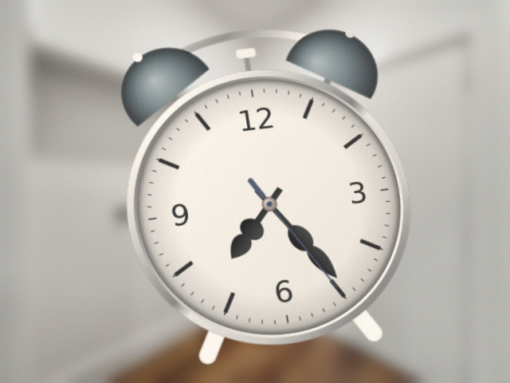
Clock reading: 7.24.25
